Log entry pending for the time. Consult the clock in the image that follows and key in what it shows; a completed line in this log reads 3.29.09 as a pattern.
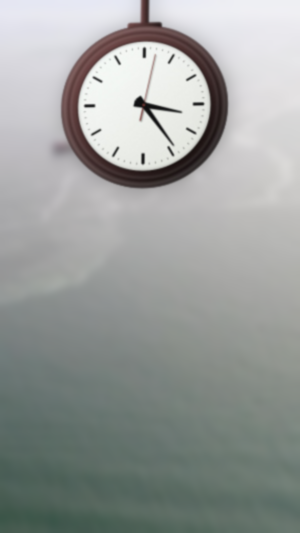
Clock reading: 3.24.02
